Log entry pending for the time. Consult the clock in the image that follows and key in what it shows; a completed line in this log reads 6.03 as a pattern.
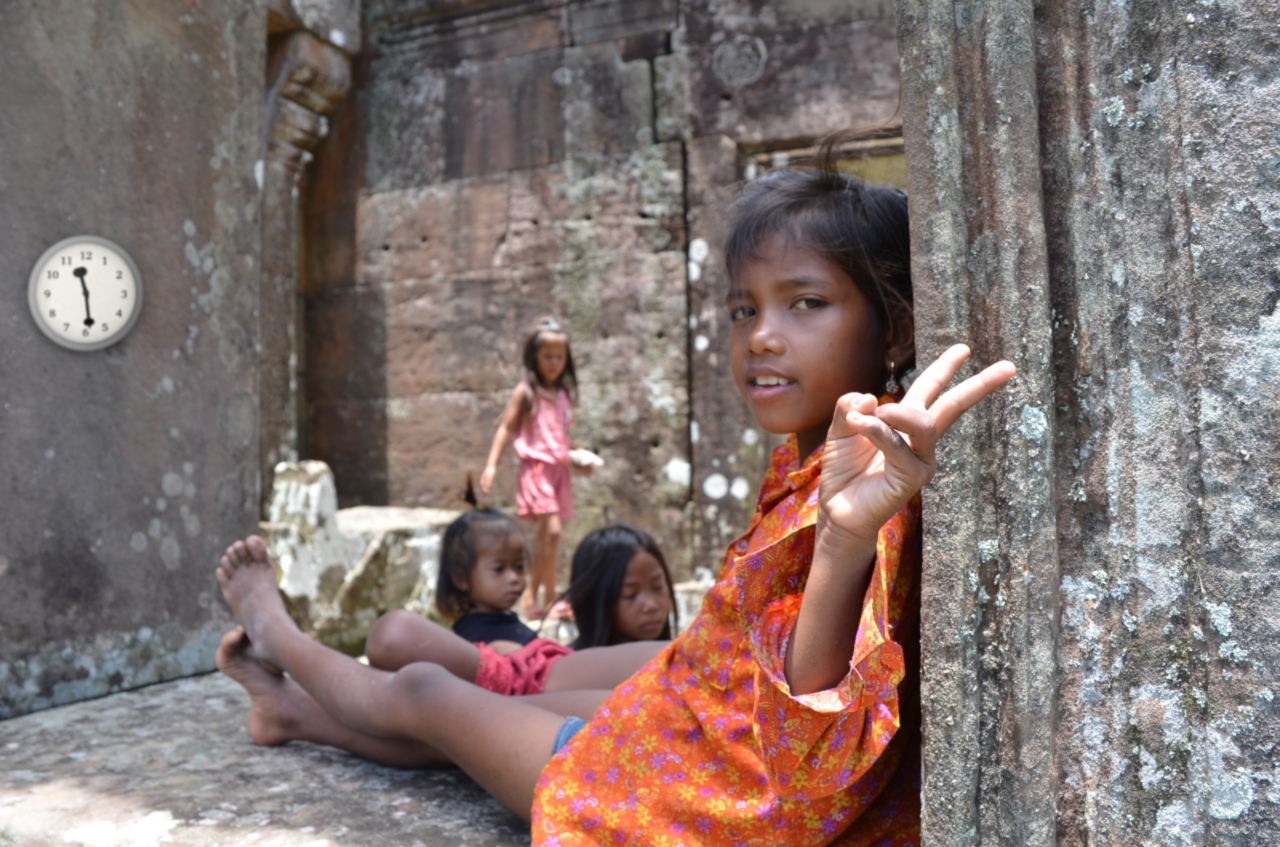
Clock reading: 11.29
